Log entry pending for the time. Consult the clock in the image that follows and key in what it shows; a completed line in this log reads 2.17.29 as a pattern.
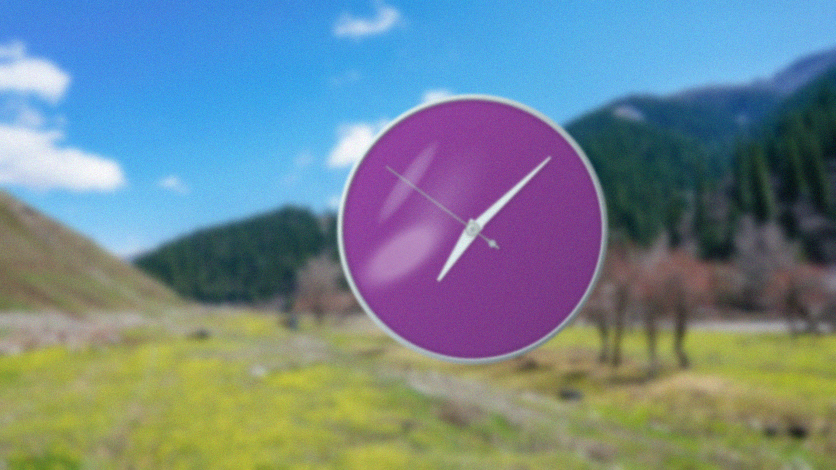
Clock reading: 7.07.51
